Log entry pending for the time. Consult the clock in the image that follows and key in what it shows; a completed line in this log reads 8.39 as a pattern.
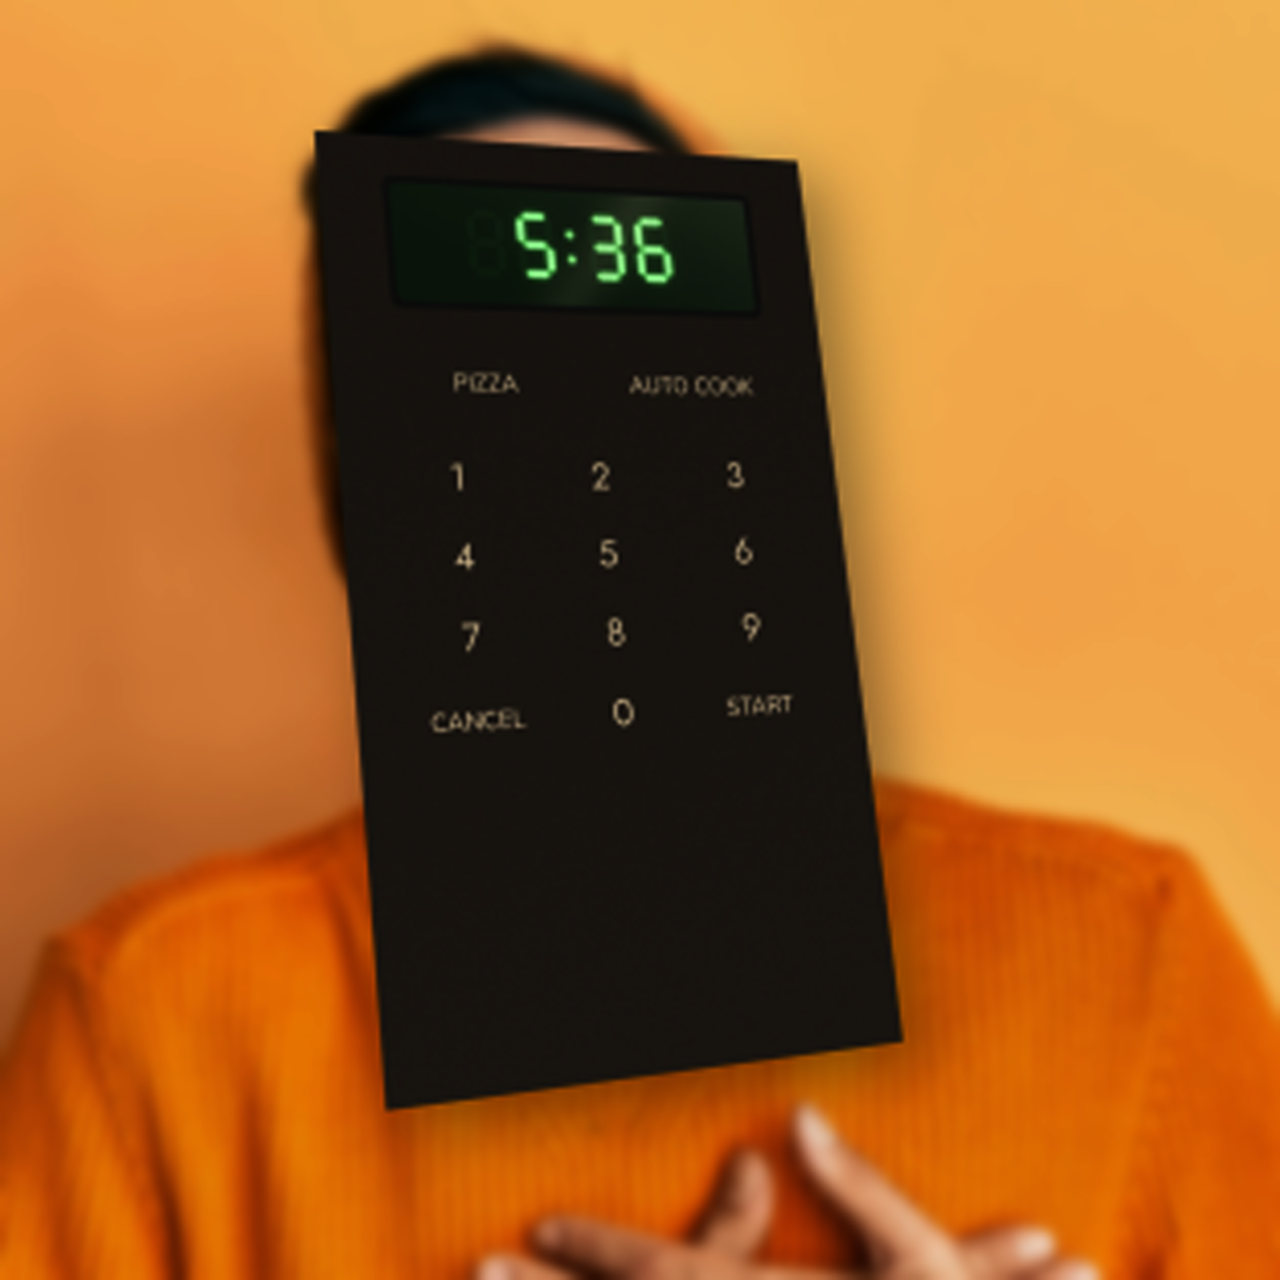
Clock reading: 5.36
